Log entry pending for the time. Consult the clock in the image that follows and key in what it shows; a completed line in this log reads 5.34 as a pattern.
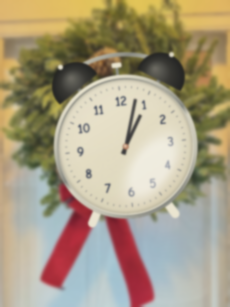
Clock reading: 1.03
